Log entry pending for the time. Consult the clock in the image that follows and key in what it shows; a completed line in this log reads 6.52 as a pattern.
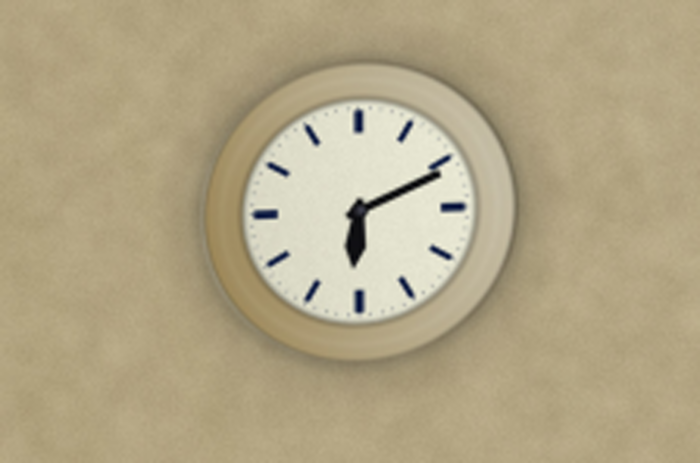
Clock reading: 6.11
